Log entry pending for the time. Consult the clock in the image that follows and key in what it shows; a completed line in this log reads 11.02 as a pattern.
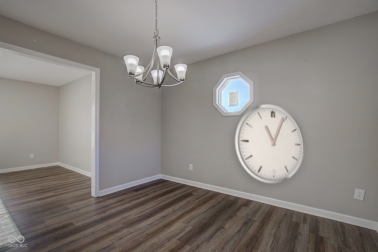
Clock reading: 11.04
